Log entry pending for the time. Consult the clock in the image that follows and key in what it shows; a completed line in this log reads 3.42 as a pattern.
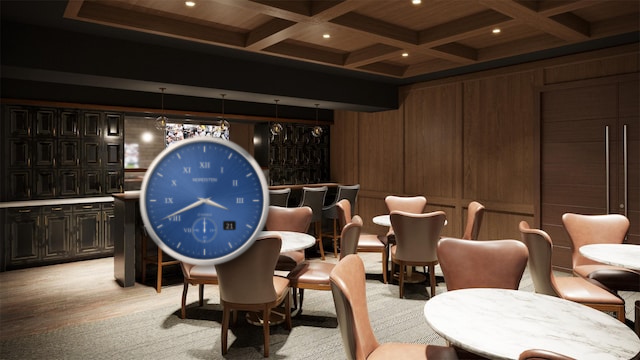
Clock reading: 3.41
